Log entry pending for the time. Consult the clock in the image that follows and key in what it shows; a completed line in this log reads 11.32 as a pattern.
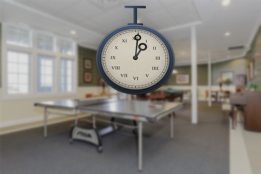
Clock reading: 1.01
